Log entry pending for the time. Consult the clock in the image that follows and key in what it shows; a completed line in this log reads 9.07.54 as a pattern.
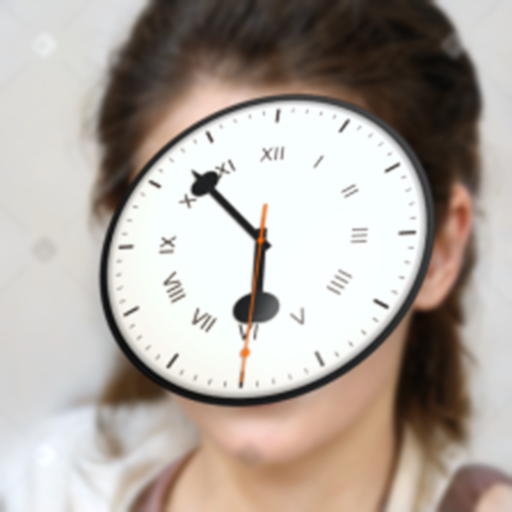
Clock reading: 5.52.30
